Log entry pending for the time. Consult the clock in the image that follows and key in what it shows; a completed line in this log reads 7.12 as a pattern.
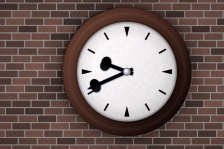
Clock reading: 9.41
